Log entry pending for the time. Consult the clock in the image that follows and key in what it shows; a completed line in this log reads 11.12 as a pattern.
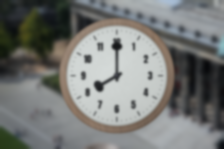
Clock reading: 8.00
